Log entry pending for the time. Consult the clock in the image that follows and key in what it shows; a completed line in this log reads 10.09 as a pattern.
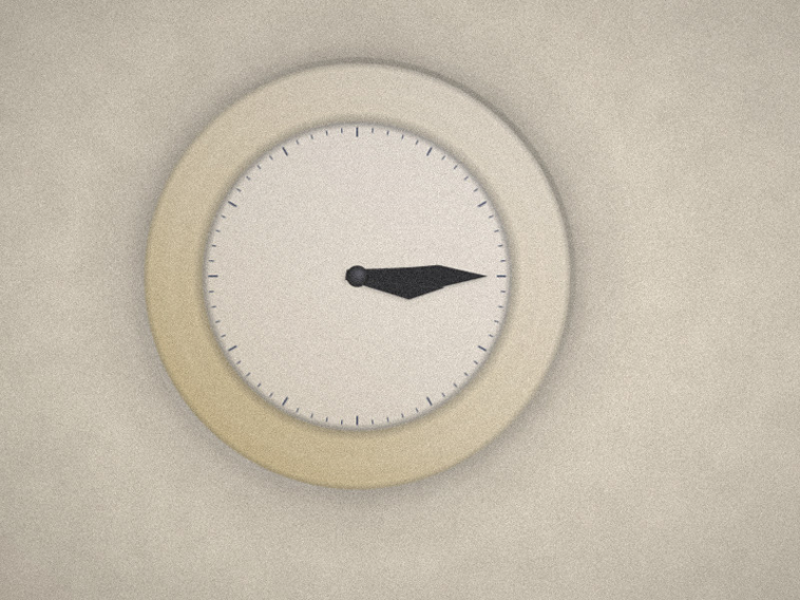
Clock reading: 3.15
